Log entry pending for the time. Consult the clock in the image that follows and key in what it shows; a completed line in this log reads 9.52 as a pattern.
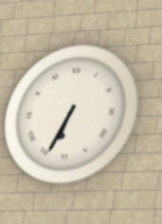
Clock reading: 6.34
